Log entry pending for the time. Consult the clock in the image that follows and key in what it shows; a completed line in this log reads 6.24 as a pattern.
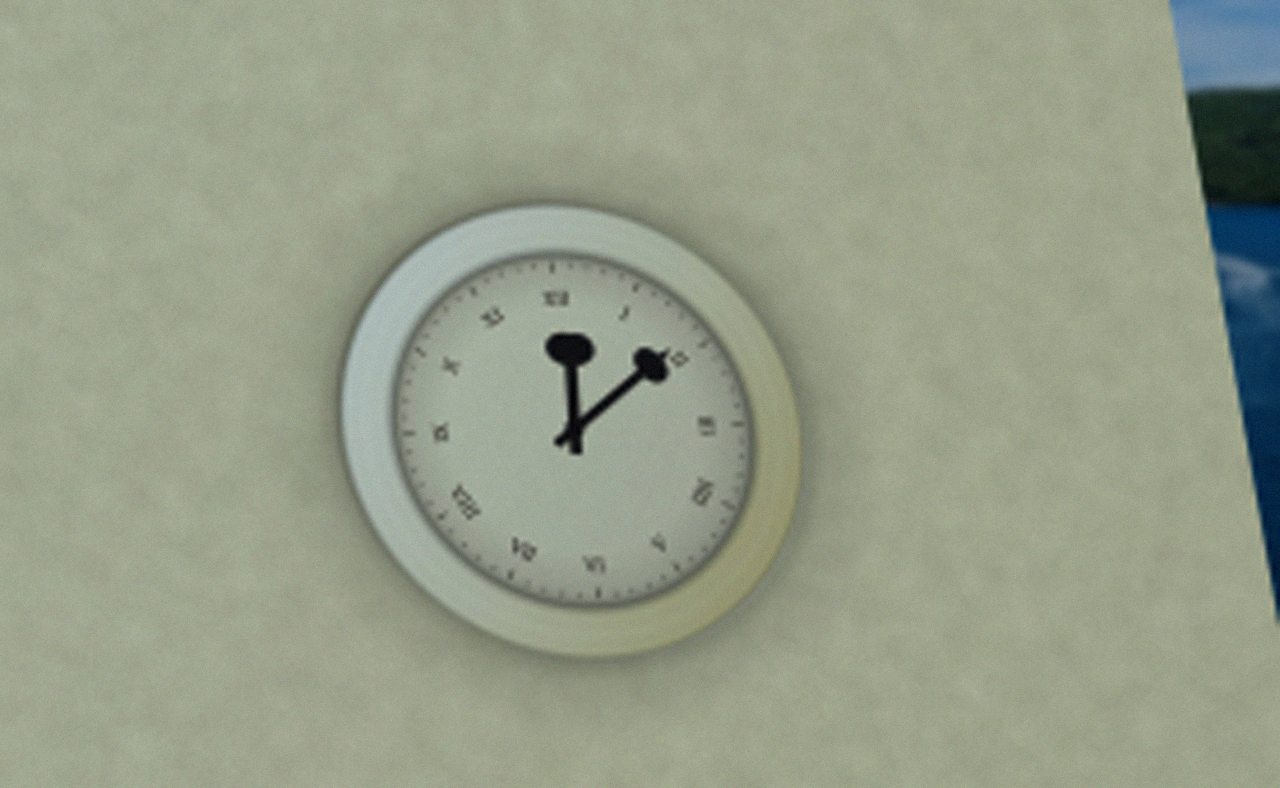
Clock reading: 12.09
